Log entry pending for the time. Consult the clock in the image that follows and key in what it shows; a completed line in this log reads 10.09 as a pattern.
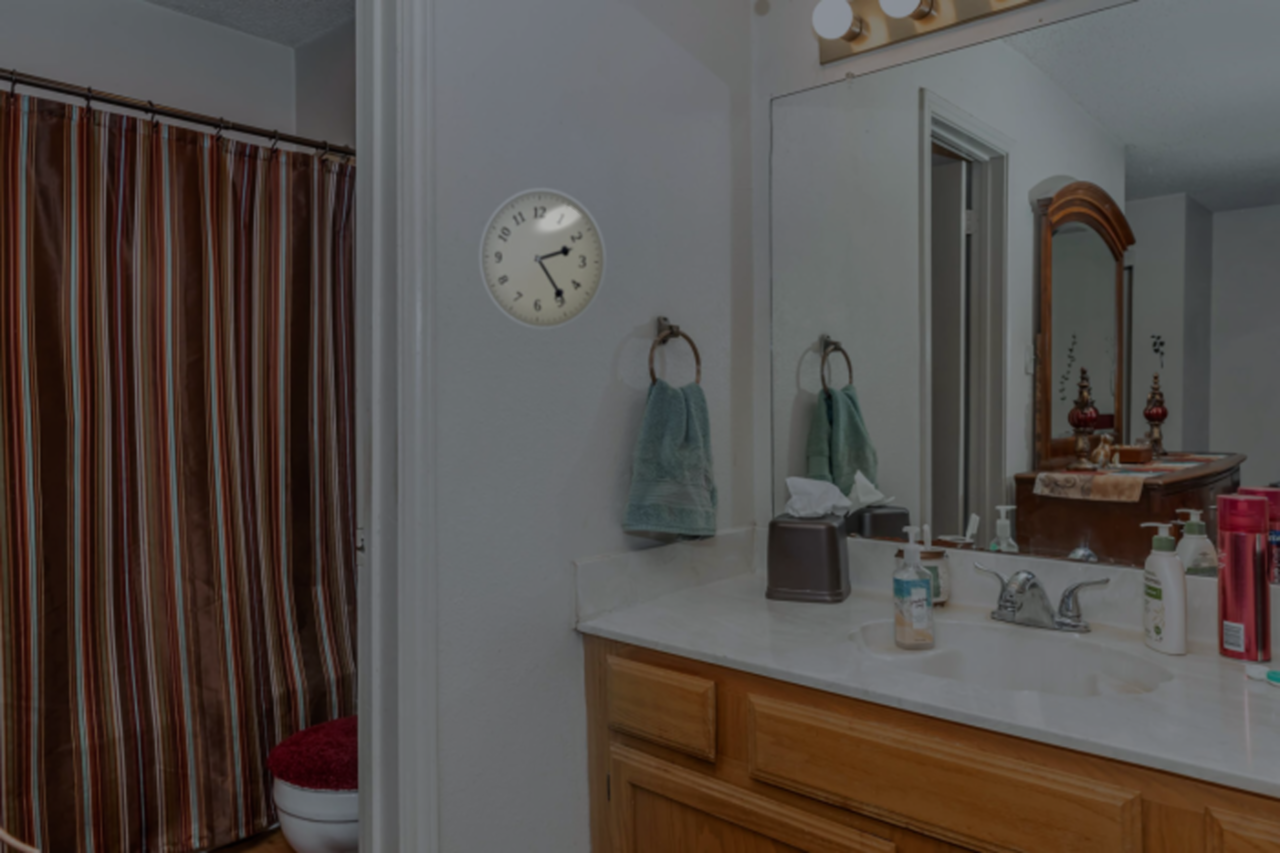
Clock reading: 2.24
